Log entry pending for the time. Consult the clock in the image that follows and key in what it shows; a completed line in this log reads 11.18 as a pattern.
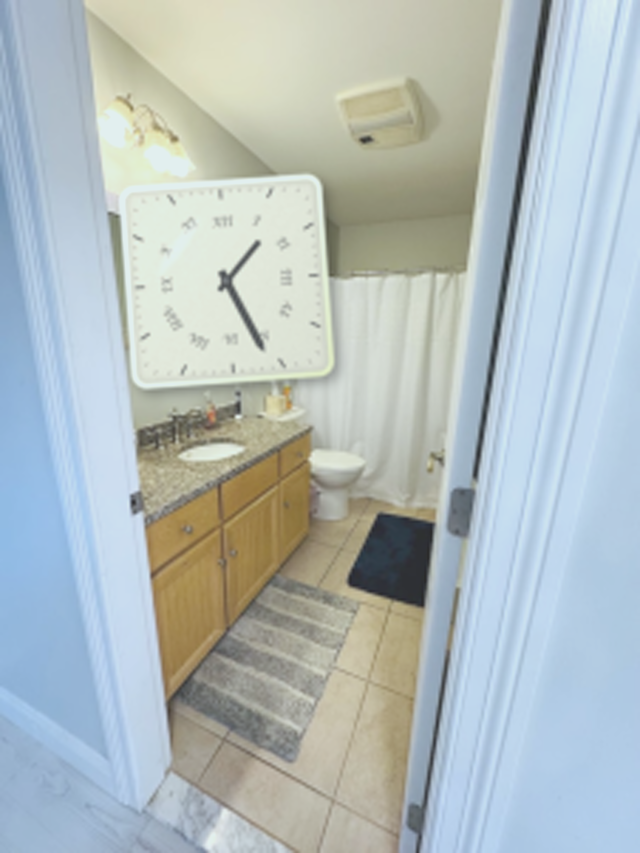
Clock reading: 1.26
